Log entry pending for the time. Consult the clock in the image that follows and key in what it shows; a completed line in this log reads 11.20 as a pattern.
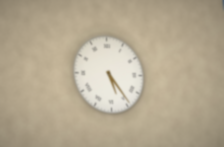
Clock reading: 5.24
